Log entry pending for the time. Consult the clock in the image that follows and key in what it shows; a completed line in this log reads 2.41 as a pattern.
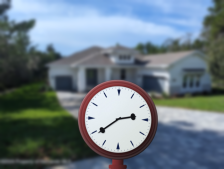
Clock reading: 2.39
